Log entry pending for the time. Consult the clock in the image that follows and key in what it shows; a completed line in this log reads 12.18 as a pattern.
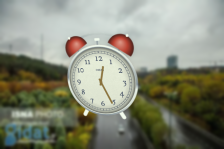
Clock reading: 12.26
